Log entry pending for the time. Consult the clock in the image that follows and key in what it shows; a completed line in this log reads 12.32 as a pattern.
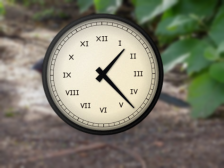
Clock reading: 1.23
